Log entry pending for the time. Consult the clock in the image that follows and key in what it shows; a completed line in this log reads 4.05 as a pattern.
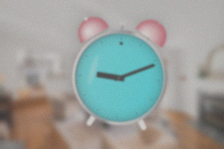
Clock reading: 9.11
